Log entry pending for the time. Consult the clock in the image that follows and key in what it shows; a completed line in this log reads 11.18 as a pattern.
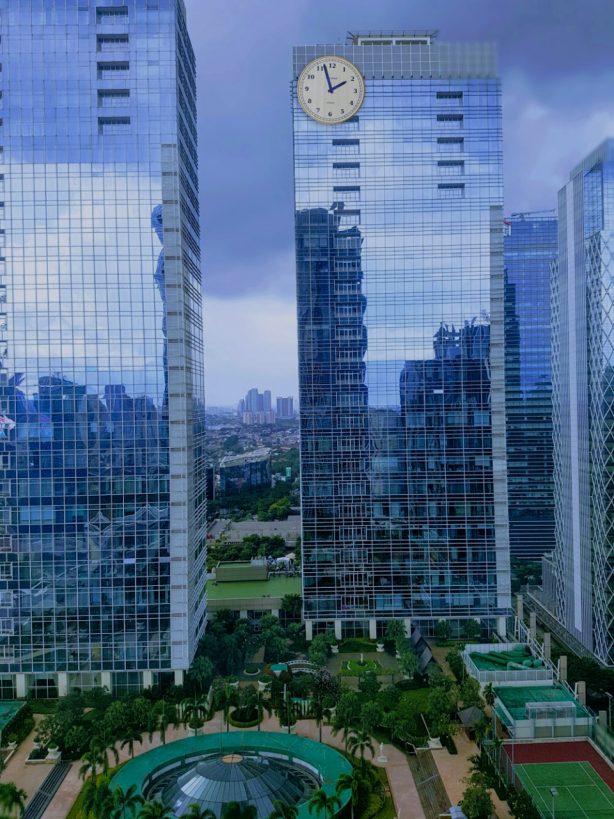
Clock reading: 1.57
